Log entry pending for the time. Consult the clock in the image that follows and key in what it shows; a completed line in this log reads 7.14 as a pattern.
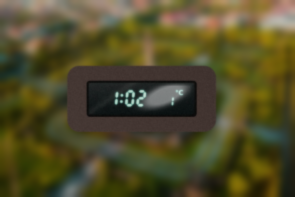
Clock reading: 1.02
